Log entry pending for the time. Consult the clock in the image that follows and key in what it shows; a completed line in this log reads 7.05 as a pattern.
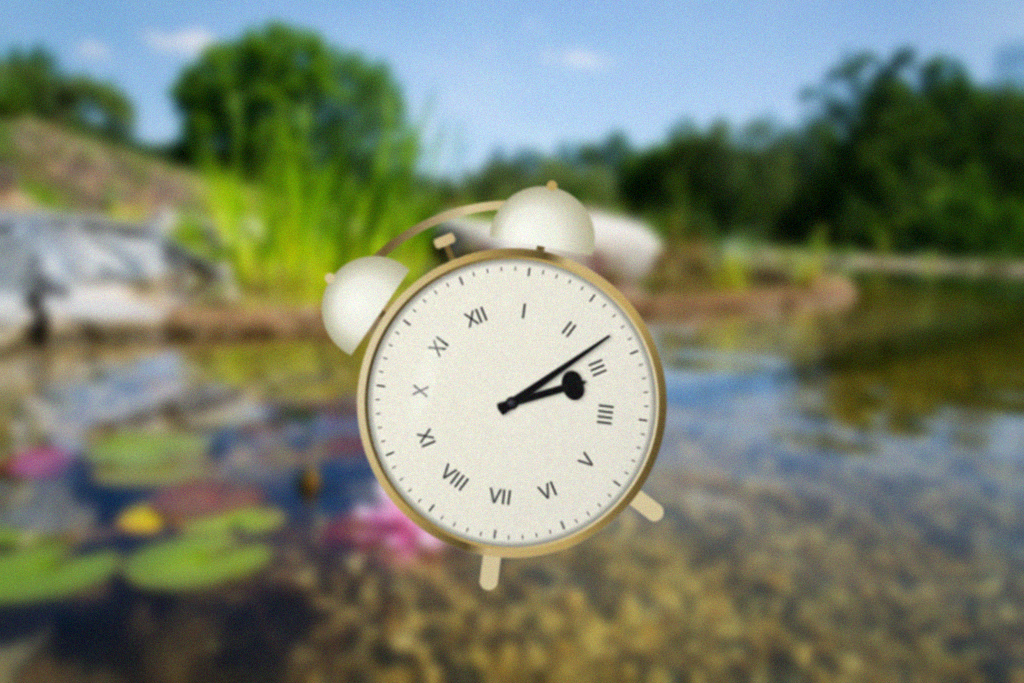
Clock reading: 3.13
